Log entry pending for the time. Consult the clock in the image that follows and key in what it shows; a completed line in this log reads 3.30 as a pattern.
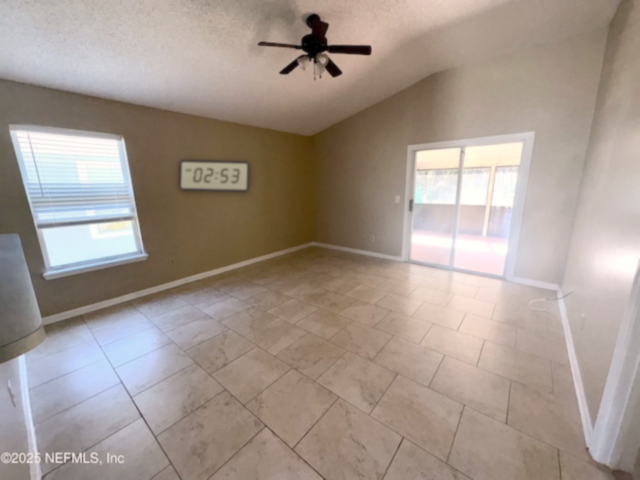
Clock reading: 2.53
